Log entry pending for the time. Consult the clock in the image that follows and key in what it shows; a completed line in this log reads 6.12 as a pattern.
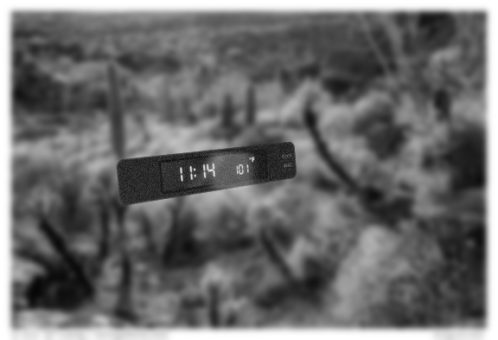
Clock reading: 11.14
